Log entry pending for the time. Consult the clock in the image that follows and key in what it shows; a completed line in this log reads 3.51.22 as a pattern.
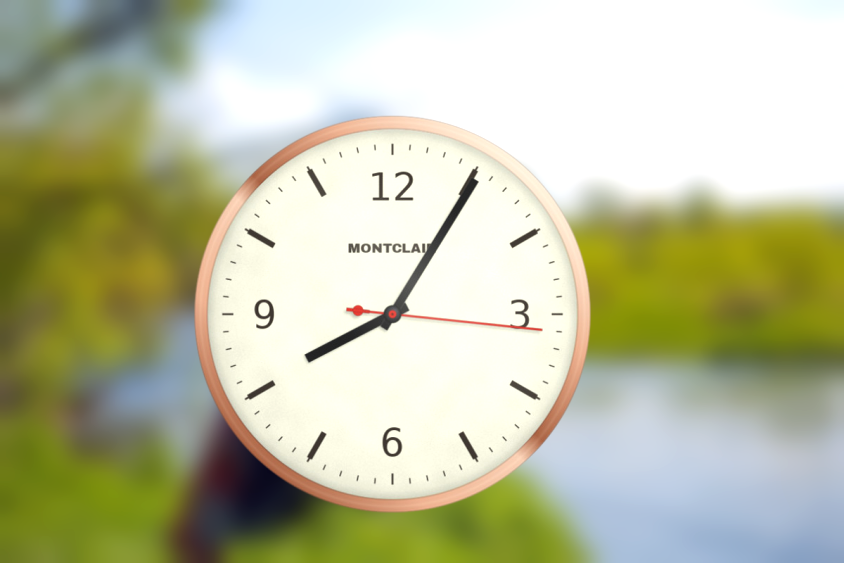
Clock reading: 8.05.16
